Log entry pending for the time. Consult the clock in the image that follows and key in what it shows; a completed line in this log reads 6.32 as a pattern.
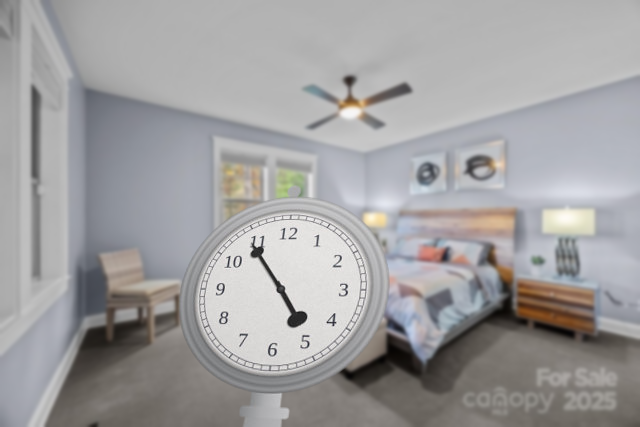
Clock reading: 4.54
